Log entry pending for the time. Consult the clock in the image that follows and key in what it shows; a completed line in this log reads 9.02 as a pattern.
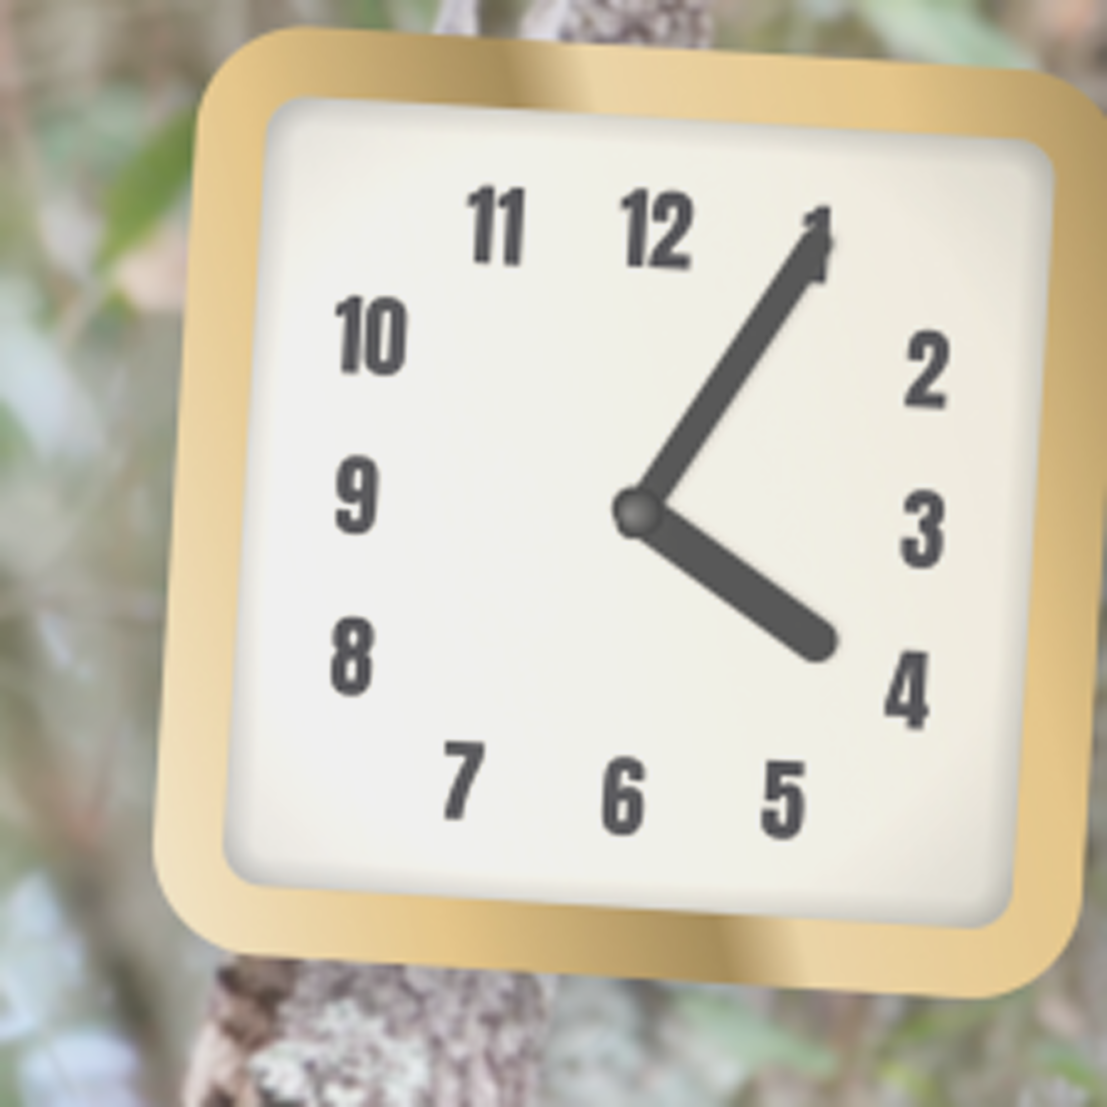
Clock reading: 4.05
